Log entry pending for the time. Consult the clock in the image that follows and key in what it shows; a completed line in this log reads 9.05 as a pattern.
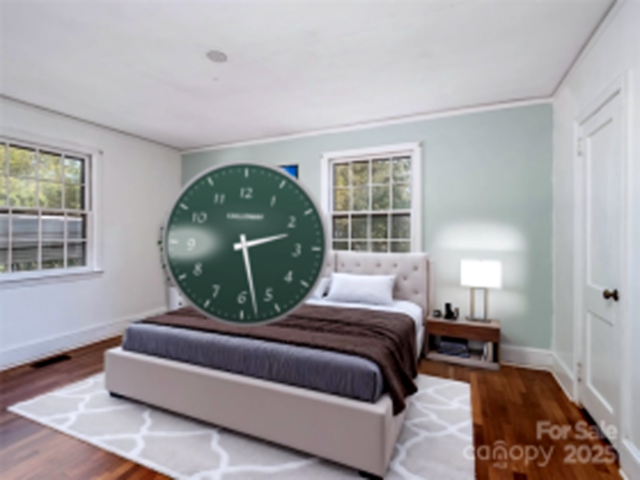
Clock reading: 2.28
